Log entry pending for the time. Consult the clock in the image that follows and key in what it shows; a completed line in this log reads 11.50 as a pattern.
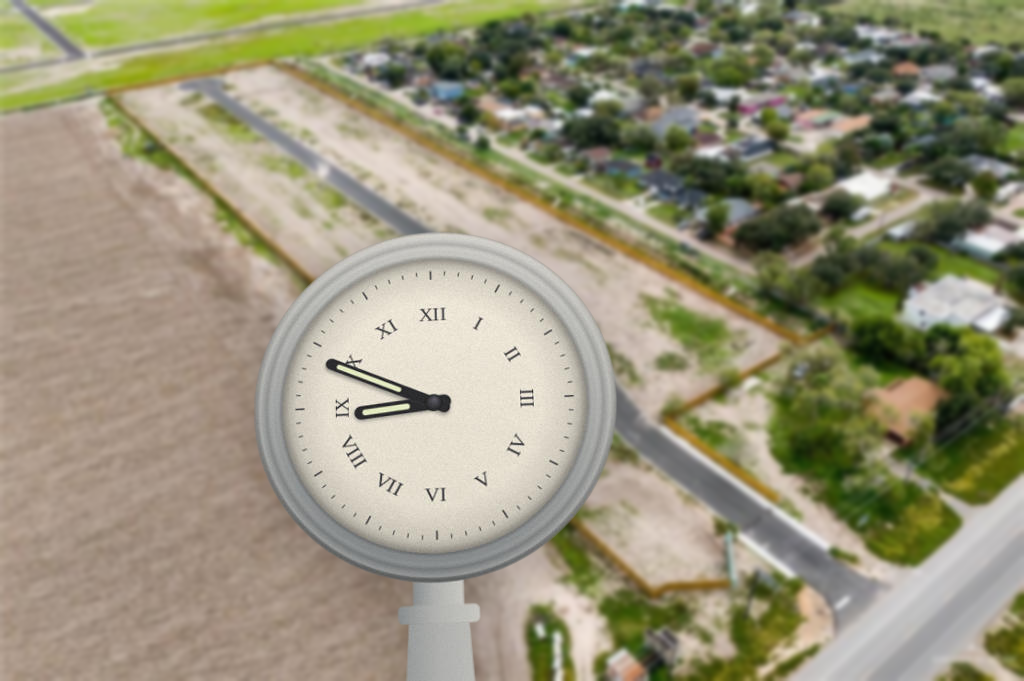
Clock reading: 8.49
